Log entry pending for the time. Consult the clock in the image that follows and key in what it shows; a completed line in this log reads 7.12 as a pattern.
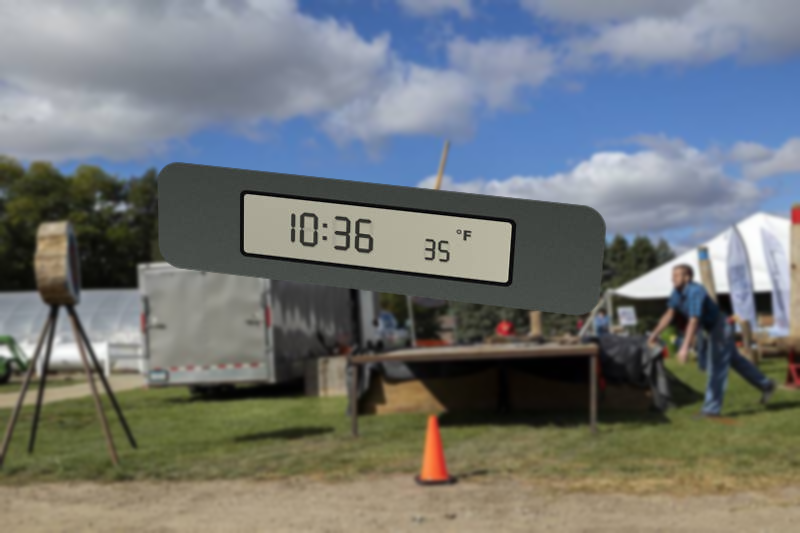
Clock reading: 10.36
